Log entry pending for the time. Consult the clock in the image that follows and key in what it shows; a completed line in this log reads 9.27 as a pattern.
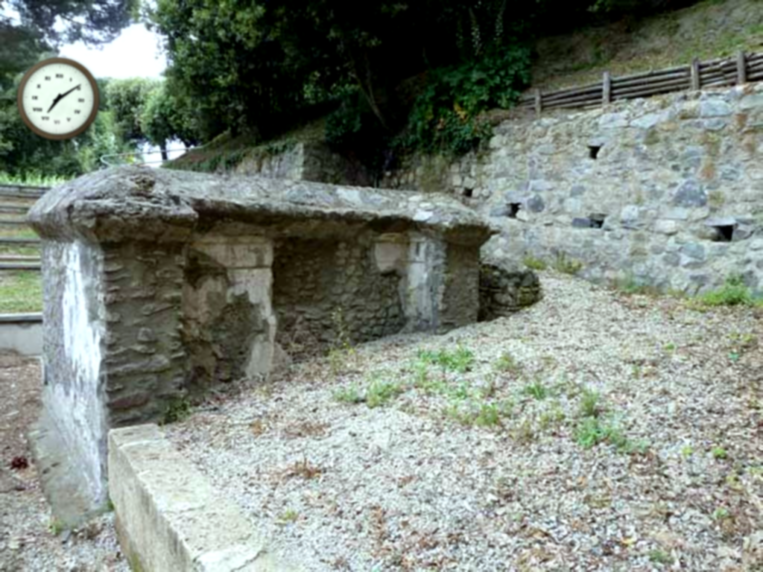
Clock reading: 7.09
